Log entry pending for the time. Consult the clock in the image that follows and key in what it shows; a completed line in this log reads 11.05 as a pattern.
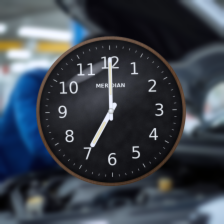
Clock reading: 7.00
